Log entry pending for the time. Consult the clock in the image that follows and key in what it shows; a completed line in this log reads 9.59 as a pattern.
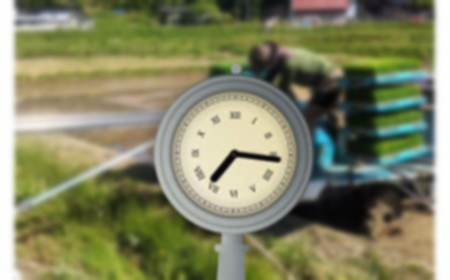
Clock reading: 7.16
